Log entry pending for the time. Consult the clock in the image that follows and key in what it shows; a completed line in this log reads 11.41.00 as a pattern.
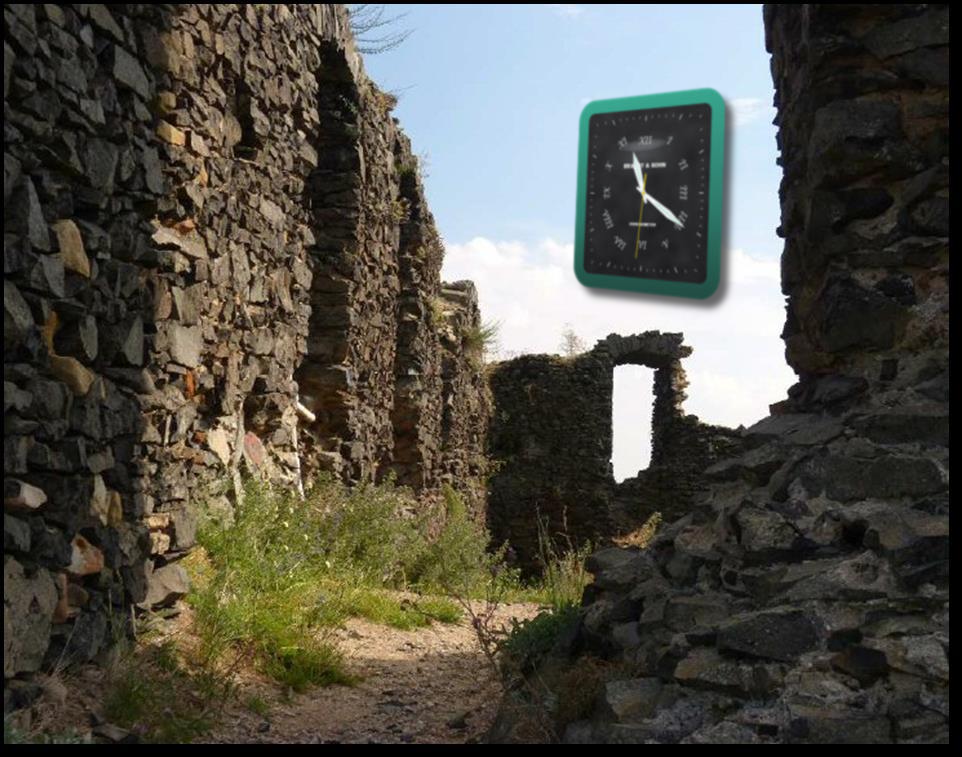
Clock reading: 11.20.31
